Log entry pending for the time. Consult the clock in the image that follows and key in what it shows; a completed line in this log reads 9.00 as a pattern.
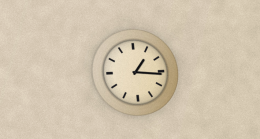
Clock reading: 1.16
